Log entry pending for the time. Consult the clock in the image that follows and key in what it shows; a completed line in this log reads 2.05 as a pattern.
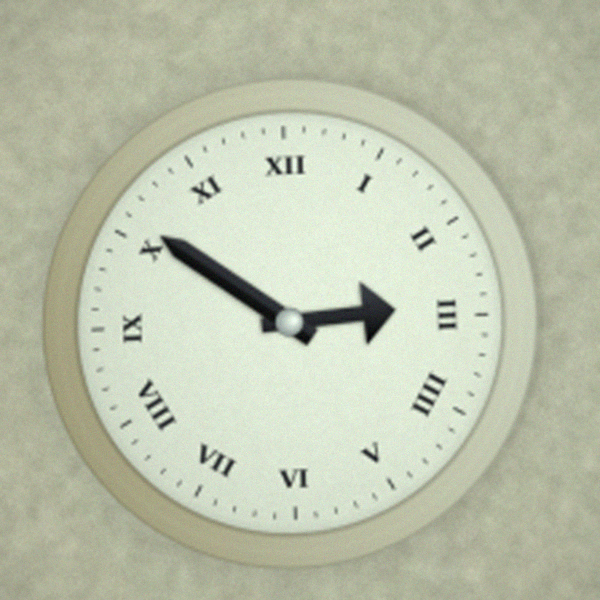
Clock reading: 2.51
